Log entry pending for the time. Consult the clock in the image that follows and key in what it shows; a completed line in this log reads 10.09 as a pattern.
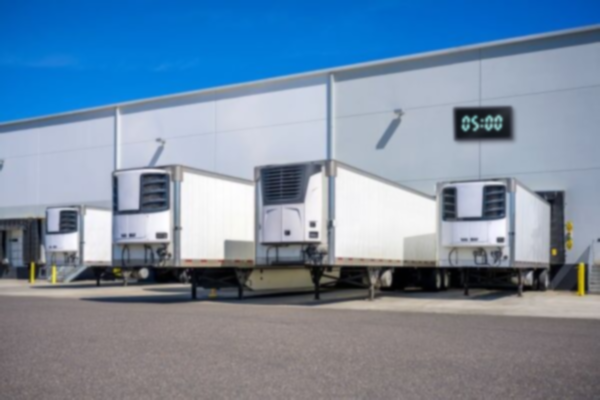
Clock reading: 5.00
